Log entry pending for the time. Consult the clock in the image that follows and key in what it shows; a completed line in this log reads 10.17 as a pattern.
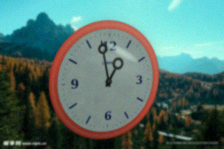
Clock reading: 12.58
